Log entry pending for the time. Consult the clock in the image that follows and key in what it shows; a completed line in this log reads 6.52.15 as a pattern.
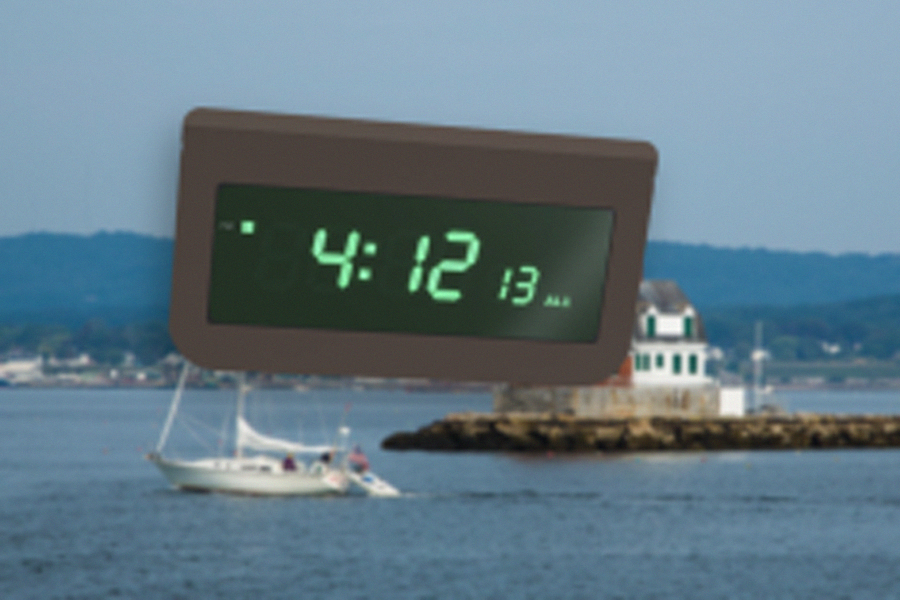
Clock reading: 4.12.13
